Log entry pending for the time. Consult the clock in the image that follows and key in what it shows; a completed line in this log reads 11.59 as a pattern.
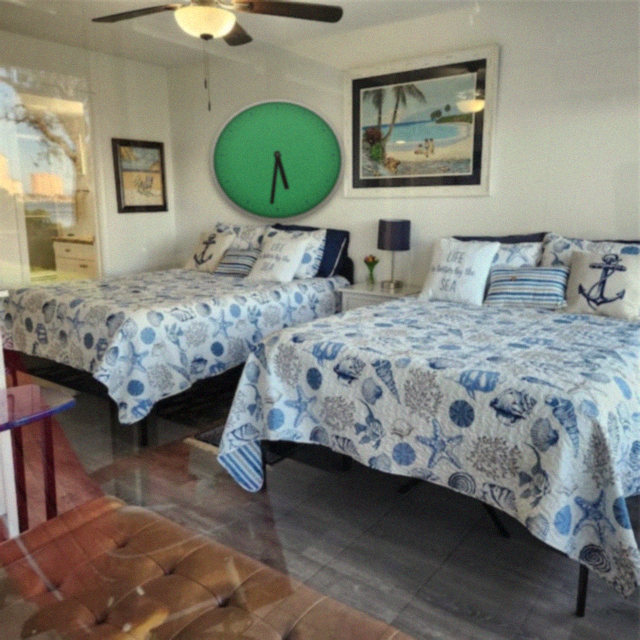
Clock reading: 5.31
